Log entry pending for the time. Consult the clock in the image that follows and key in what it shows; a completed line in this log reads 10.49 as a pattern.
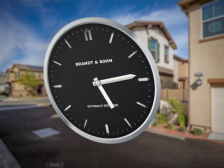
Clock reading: 5.14
